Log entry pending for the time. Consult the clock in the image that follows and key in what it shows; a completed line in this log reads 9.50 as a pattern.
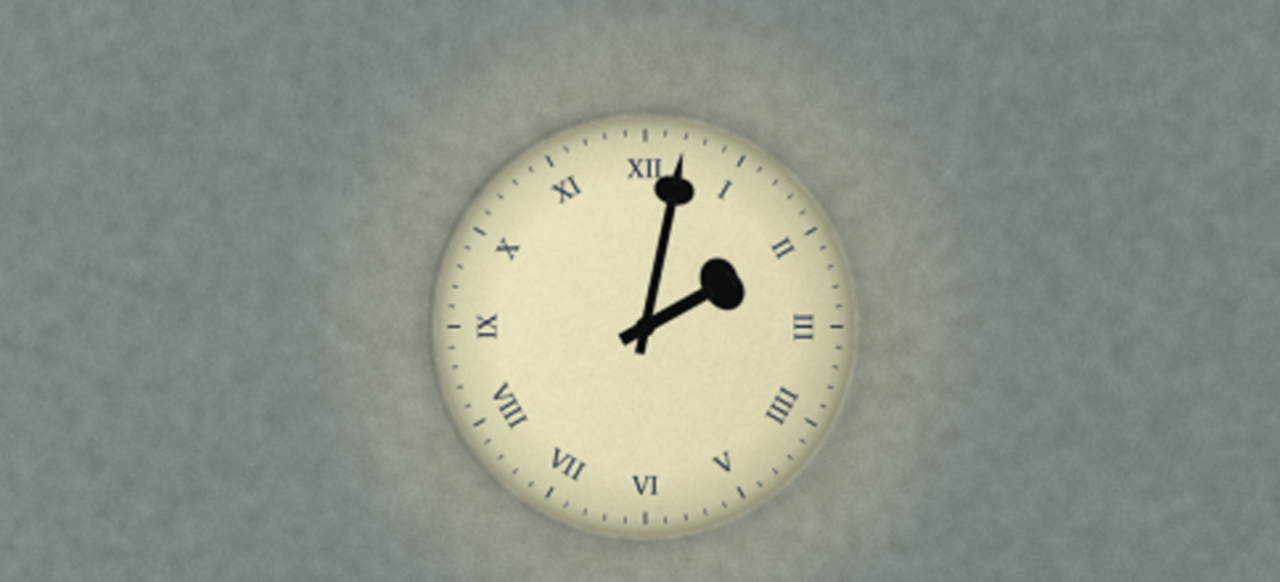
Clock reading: 2.02
